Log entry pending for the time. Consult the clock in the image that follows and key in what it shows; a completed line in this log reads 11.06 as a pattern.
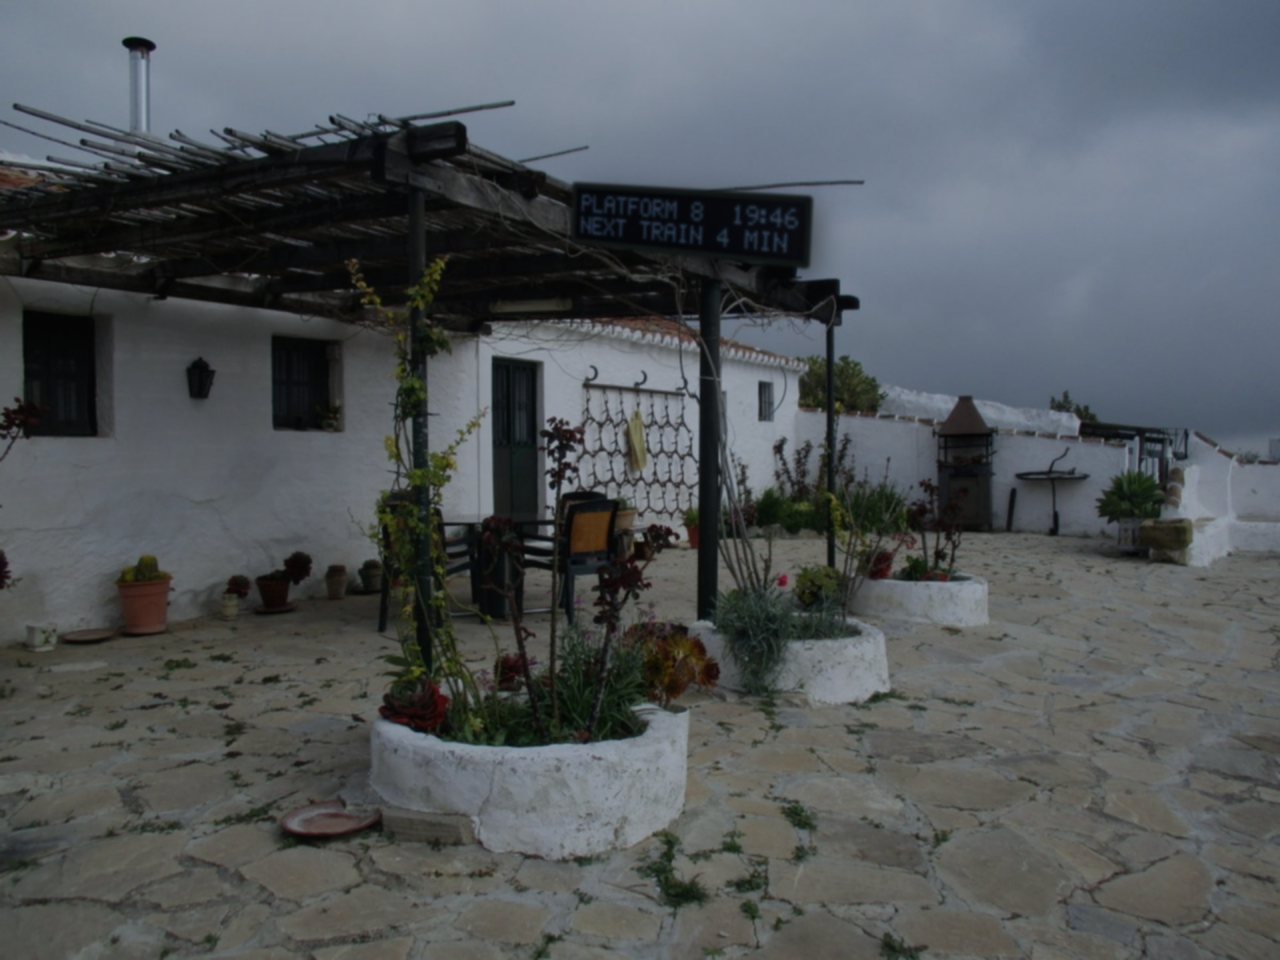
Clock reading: 19.46
